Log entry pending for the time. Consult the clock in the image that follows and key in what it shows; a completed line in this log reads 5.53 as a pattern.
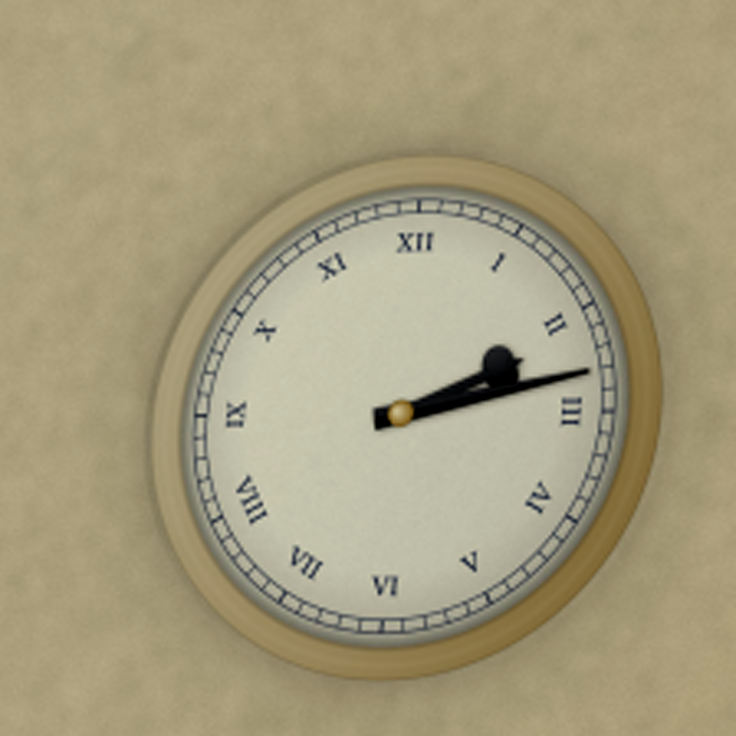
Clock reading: 2.13
